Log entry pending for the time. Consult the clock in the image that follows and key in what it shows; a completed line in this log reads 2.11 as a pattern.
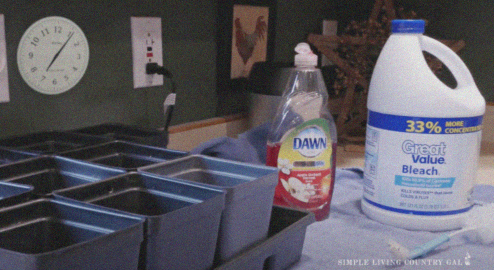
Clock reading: 7.06
